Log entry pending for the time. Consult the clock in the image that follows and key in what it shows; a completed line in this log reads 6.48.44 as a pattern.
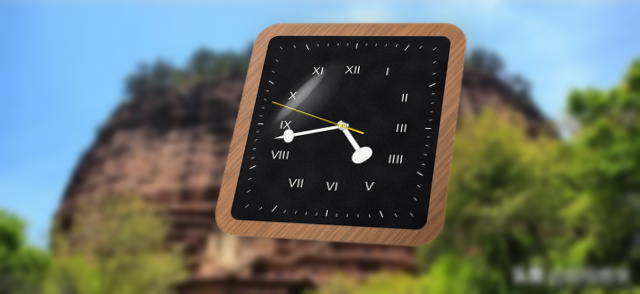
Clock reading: 4.42.48
